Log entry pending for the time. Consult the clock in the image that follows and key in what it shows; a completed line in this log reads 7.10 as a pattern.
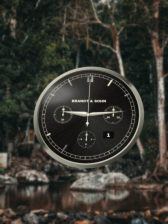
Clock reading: 9.14
